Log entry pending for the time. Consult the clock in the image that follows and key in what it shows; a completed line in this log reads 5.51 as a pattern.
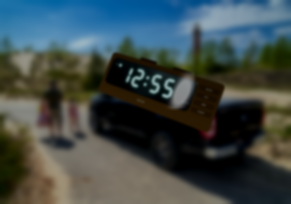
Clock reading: 12.55
